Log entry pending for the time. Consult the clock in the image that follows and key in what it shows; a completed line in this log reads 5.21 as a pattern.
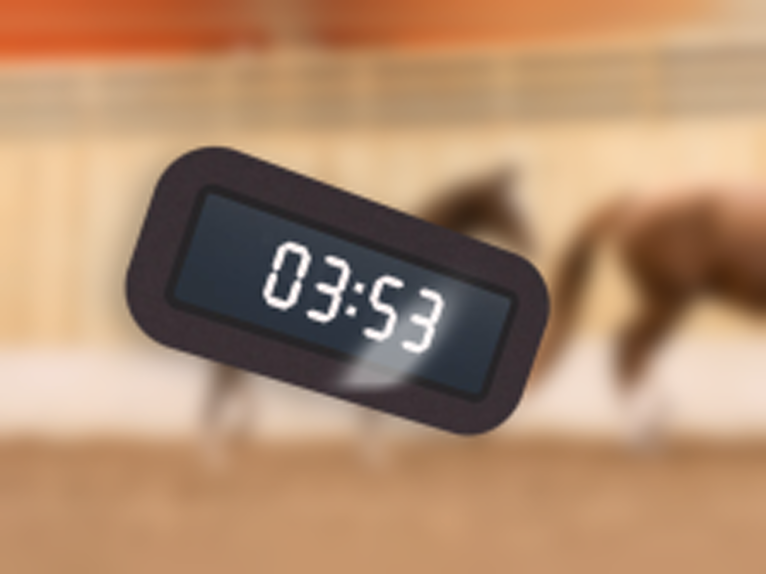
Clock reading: 3.53
